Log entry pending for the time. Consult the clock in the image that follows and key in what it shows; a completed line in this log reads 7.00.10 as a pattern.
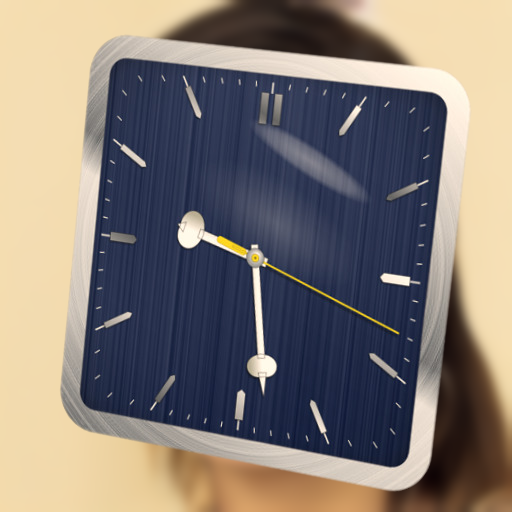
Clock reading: 9.28.18
